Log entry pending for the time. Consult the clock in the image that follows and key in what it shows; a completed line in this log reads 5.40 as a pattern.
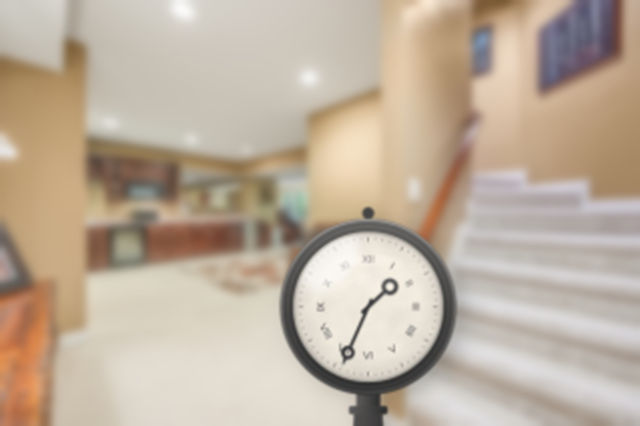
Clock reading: 1.34
